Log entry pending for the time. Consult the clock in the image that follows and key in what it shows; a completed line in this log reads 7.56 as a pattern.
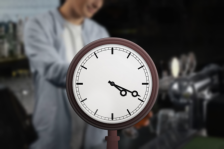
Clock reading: 4.19
